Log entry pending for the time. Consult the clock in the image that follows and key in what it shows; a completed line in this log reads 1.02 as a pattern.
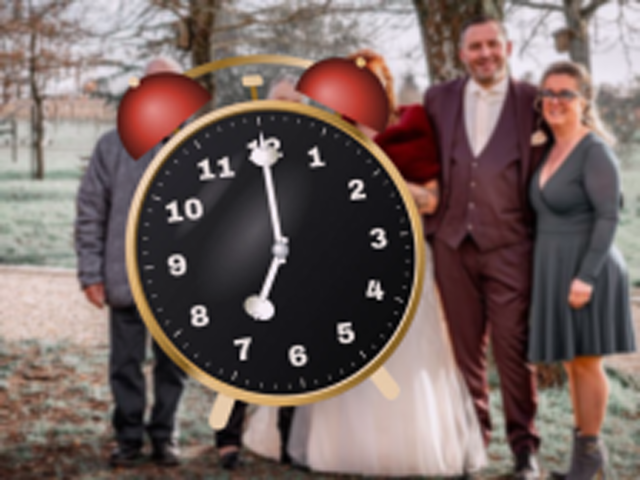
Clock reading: 7.00
